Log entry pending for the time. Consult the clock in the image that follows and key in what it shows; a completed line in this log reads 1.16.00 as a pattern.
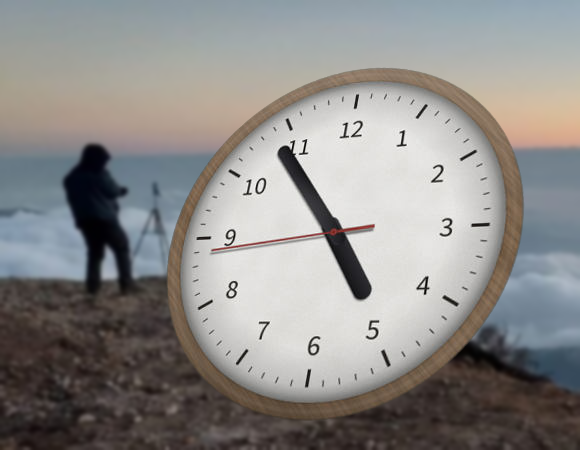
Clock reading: 4.53.44
